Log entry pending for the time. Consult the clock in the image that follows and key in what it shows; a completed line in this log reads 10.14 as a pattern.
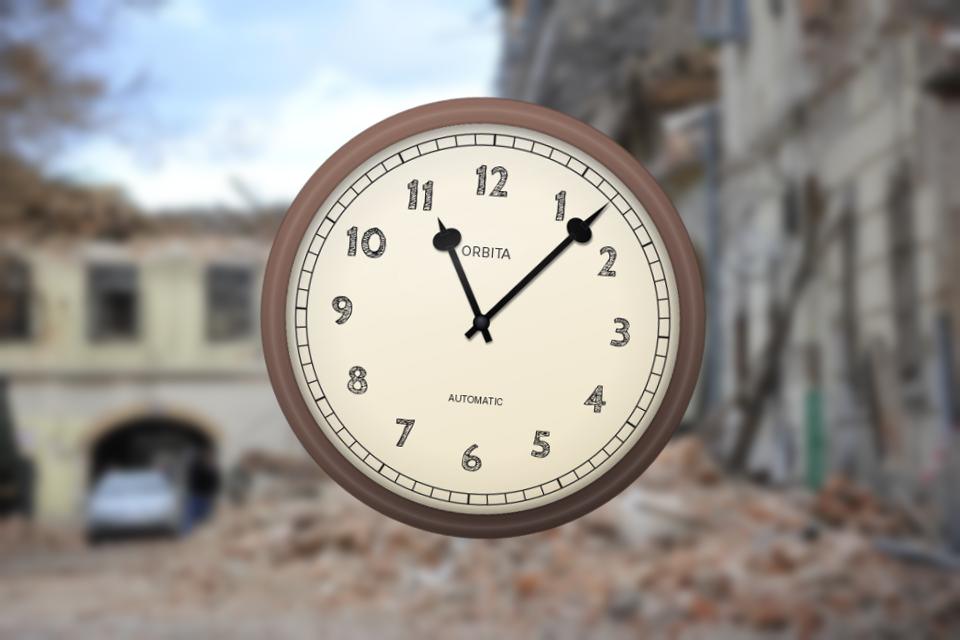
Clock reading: 11.07
